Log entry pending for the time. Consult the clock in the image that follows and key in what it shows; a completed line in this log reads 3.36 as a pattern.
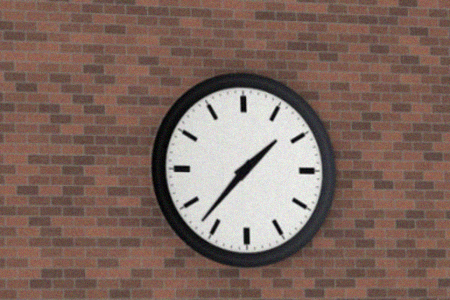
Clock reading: 1.37
